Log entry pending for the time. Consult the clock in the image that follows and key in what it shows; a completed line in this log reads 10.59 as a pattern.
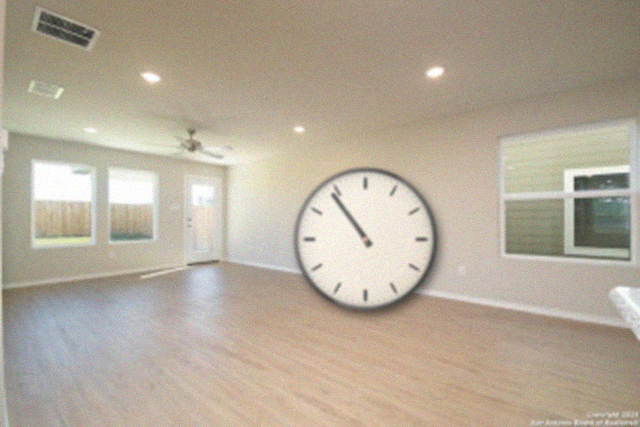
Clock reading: 10.54
